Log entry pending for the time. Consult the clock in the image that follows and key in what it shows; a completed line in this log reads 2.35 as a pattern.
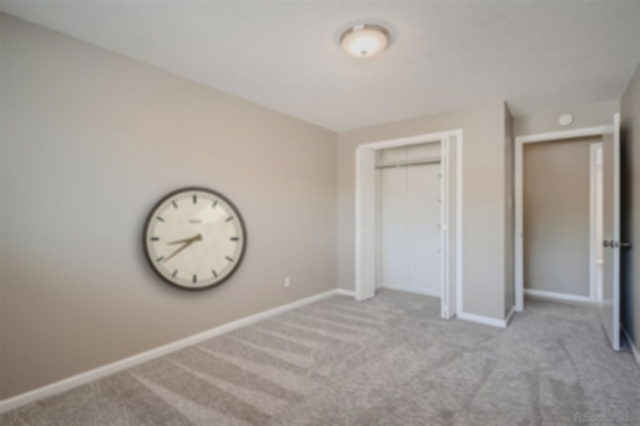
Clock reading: 8.39
